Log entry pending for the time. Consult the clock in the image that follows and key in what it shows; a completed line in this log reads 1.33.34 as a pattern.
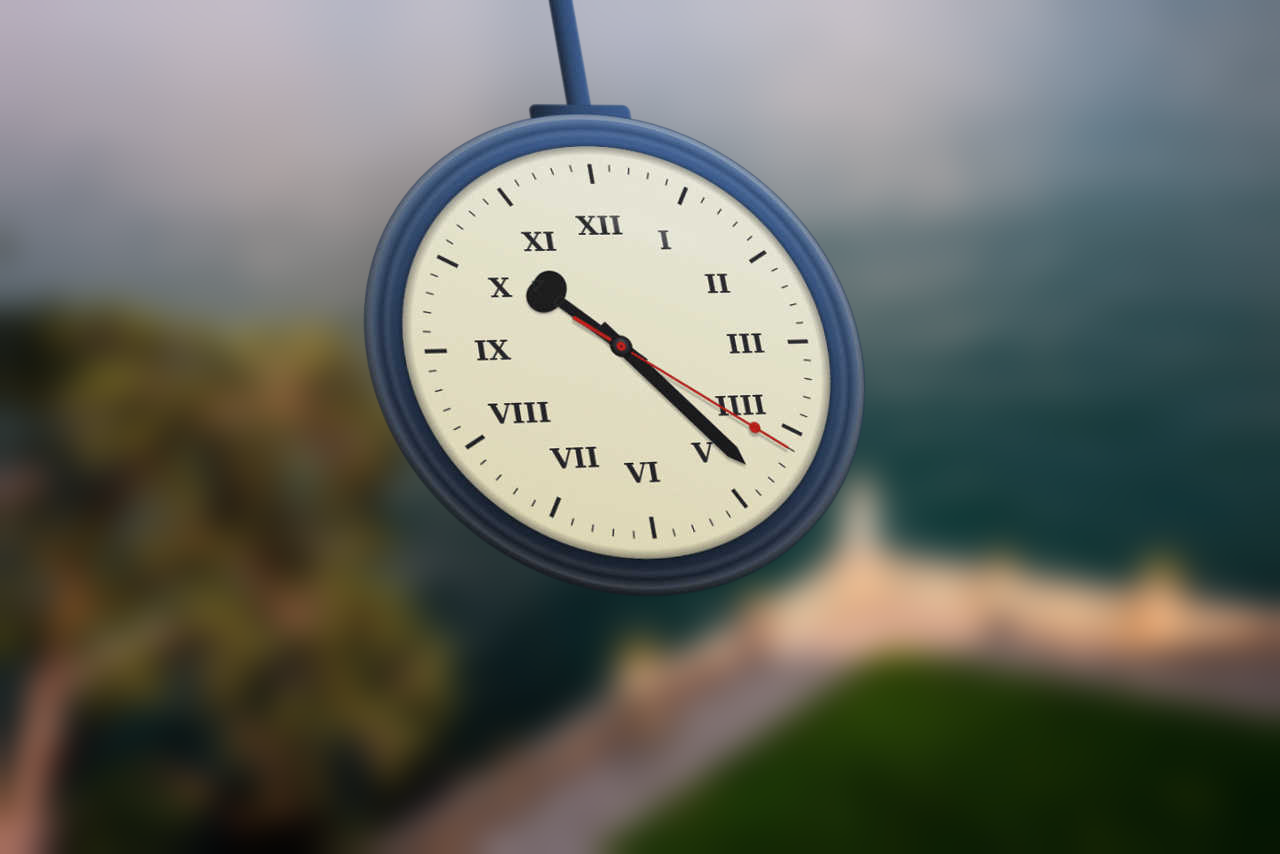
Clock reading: 10.23.21
